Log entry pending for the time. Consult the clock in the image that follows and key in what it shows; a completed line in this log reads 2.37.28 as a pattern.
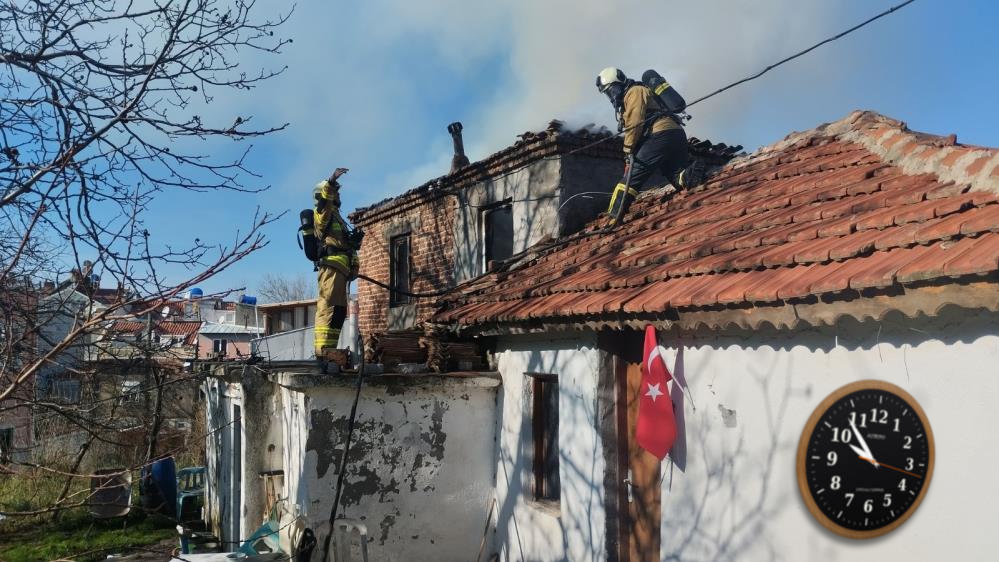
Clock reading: 9.53.17
